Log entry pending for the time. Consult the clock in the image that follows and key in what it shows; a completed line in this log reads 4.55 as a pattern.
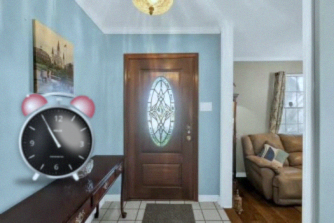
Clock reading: 10.55
